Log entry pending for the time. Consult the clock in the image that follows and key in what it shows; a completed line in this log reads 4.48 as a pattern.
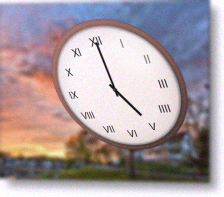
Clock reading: 5.00
